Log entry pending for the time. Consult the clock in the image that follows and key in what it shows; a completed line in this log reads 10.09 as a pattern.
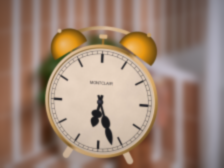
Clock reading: 6.27
